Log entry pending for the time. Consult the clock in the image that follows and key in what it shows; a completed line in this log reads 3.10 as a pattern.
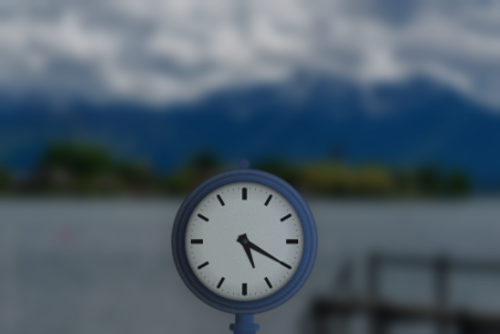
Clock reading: 5.20
